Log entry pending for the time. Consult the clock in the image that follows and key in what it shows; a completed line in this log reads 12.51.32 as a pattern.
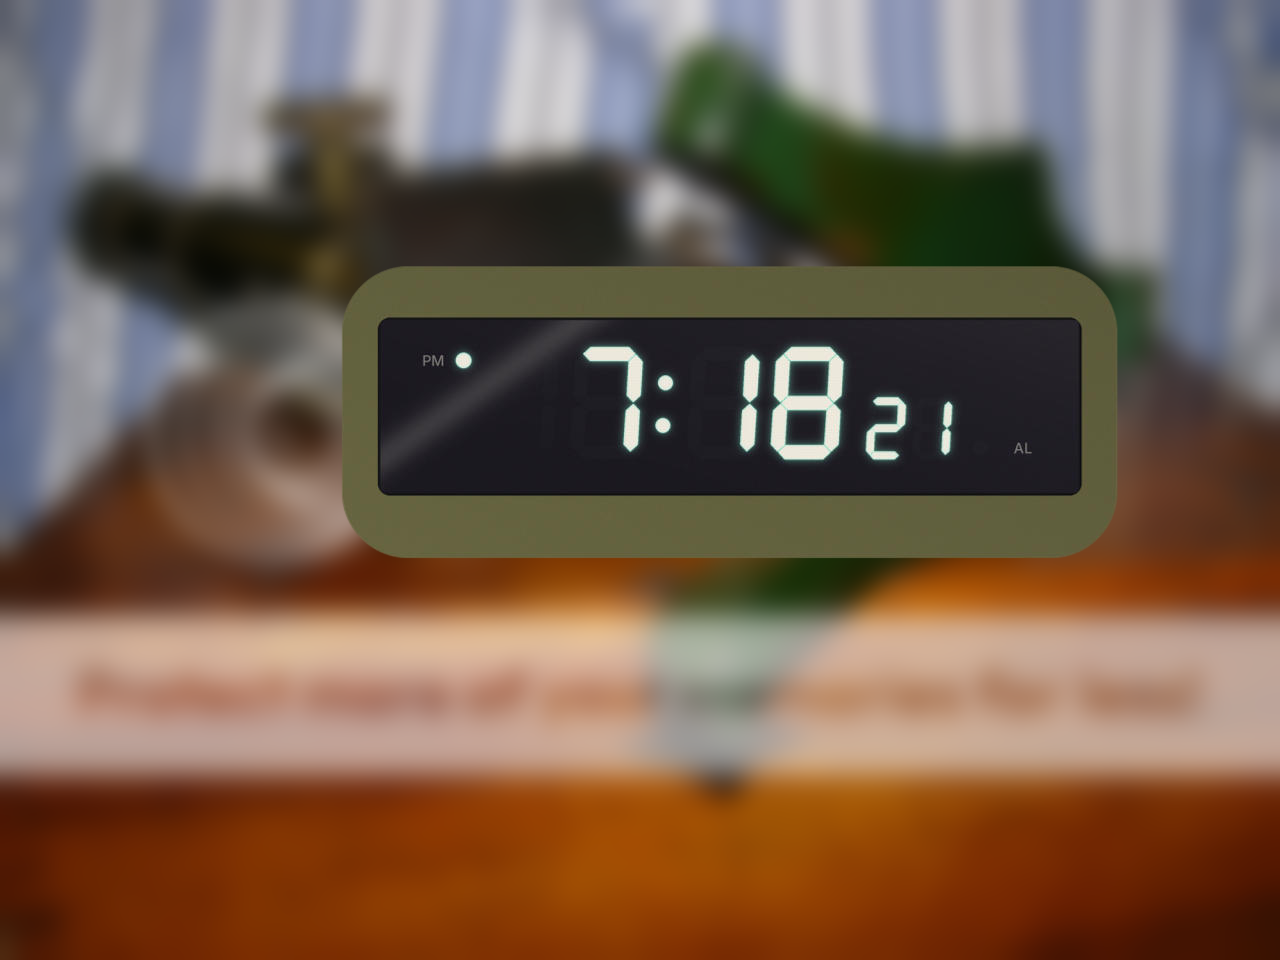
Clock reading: 7.18.21
